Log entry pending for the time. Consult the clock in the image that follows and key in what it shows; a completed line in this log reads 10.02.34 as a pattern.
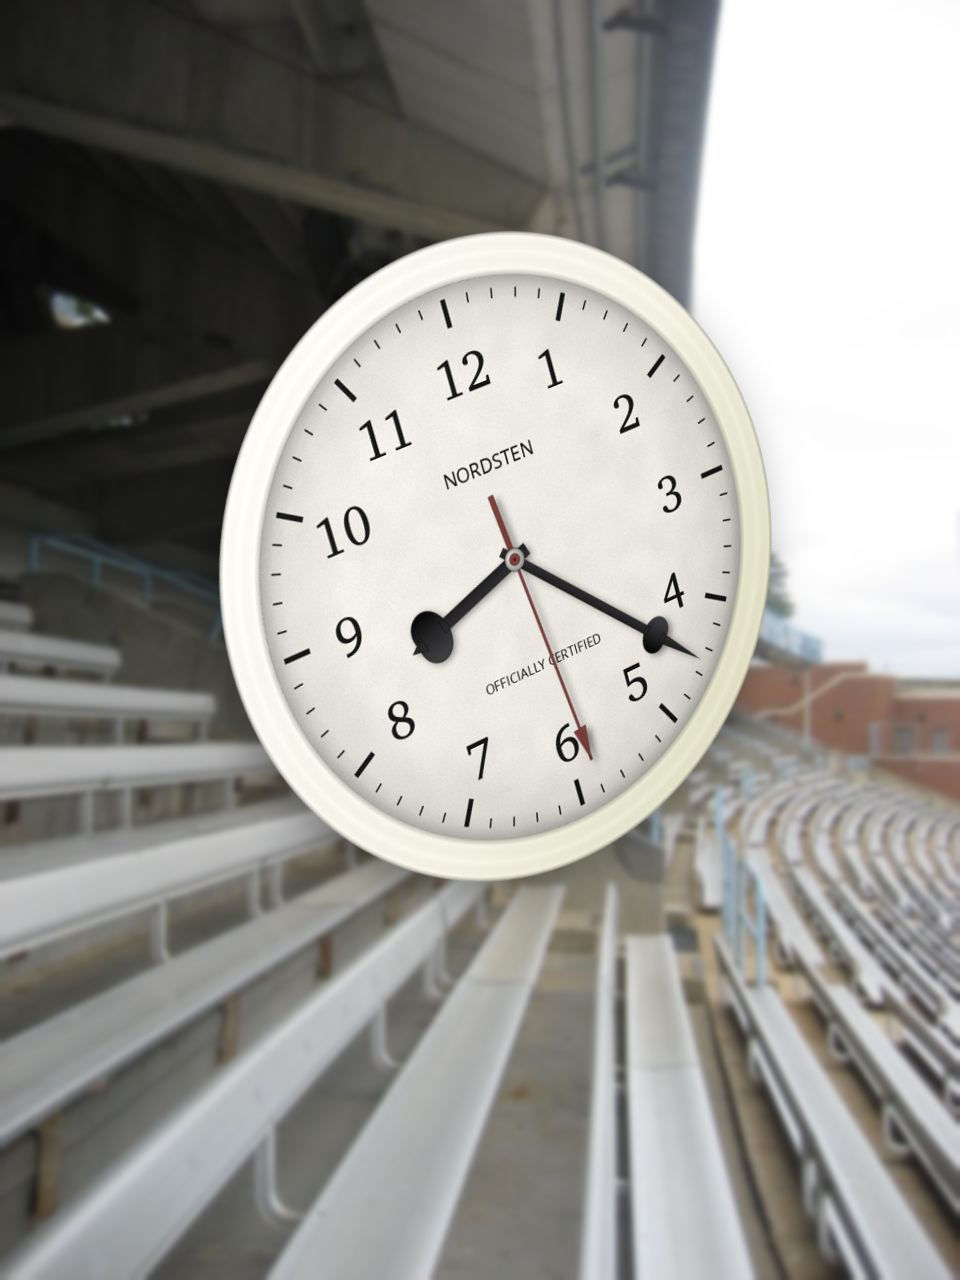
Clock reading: 8.22.29
